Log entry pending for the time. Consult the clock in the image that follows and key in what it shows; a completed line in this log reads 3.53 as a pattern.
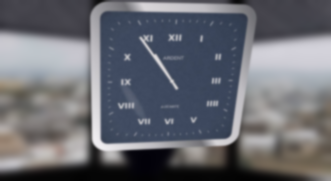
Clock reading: 10.54
